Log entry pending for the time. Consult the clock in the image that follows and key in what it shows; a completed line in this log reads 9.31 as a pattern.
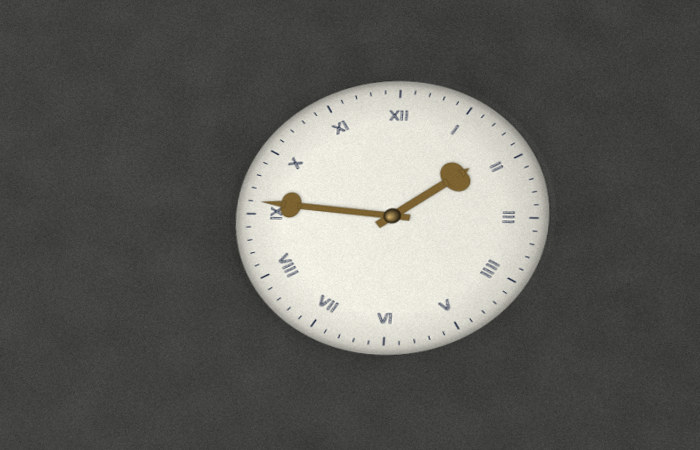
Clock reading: 1.46
